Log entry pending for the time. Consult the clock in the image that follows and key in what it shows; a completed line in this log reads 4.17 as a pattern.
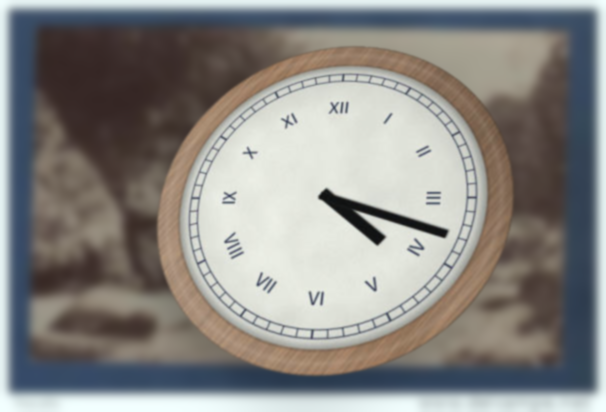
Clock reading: 4.18
